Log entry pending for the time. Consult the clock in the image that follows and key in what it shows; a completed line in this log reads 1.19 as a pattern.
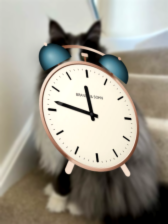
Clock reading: 11.47
